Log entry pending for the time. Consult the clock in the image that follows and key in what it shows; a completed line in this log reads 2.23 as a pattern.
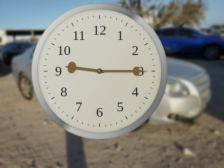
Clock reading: 9.15
